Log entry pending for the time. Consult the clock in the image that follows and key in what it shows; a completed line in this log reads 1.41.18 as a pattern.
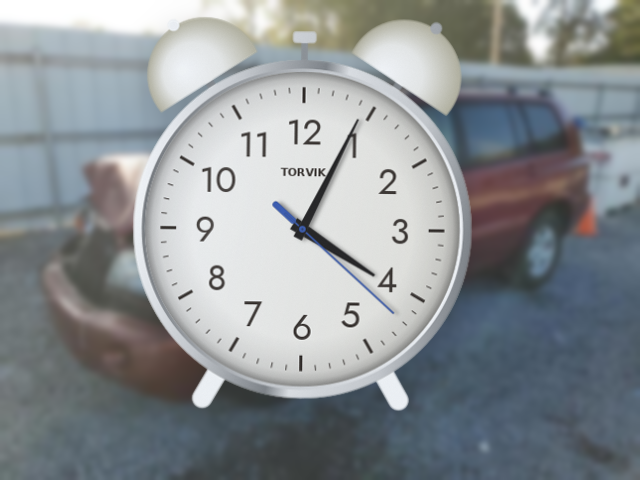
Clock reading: 4.04.22
